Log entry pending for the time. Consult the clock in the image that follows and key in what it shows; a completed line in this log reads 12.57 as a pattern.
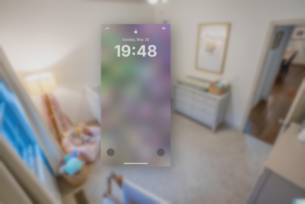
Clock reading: 19.48
